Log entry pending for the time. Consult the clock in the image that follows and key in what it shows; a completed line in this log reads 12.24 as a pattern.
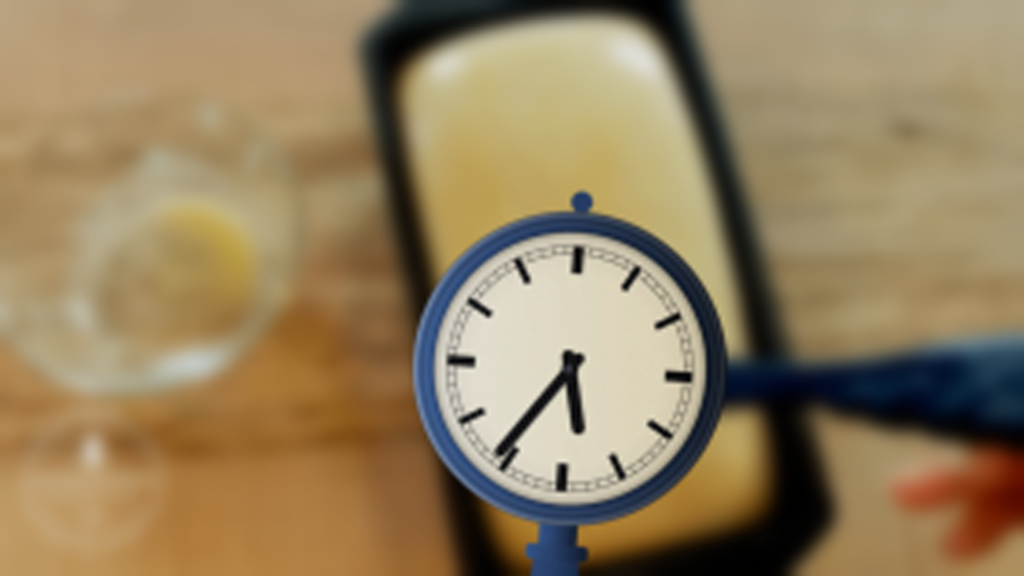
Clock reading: 5.36
